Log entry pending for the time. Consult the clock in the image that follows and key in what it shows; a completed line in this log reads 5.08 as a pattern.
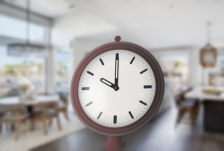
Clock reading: 10.00
